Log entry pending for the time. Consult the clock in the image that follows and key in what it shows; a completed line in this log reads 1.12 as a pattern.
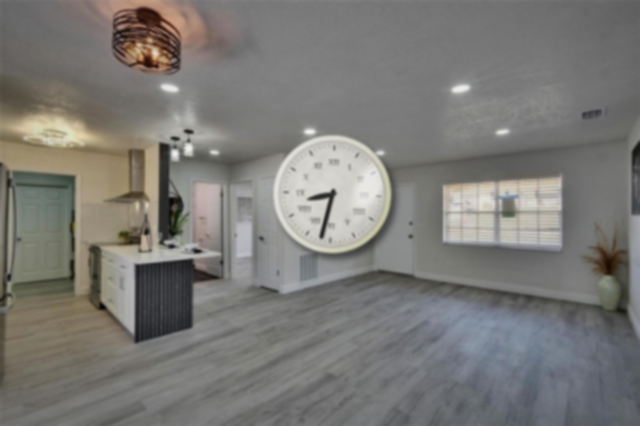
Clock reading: 8.32
